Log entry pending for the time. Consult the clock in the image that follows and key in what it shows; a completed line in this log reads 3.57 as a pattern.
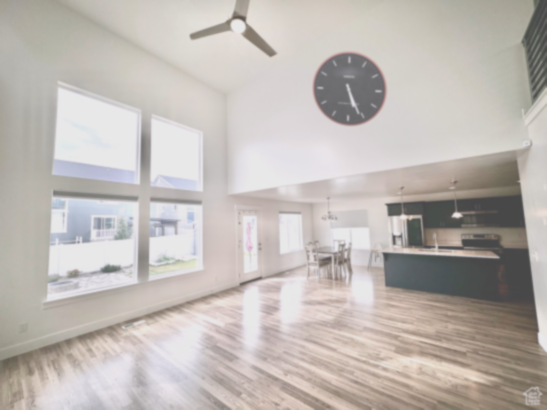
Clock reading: 5.26
